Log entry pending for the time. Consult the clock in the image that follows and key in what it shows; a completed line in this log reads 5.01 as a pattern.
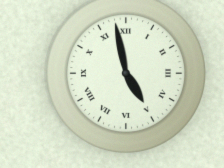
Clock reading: 4.58
